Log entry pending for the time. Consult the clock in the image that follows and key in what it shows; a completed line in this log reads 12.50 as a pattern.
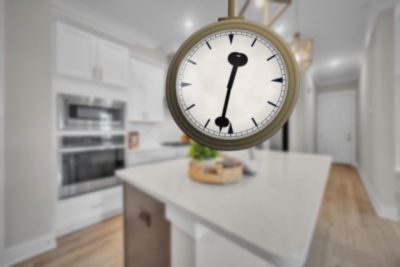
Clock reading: 12.32
